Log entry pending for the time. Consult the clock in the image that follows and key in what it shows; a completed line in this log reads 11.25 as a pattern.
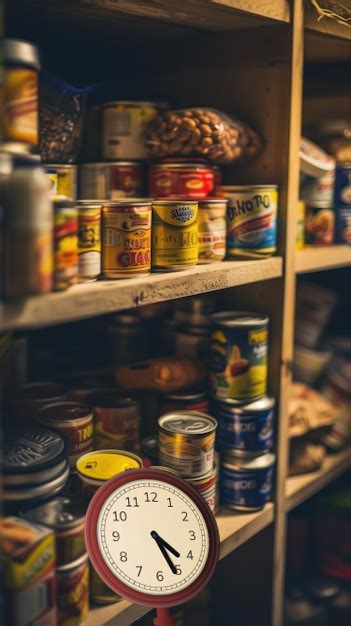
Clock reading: 4.26
